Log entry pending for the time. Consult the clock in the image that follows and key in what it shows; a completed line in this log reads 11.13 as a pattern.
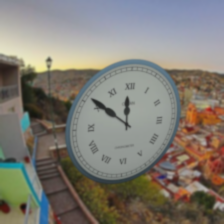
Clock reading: 11.51
